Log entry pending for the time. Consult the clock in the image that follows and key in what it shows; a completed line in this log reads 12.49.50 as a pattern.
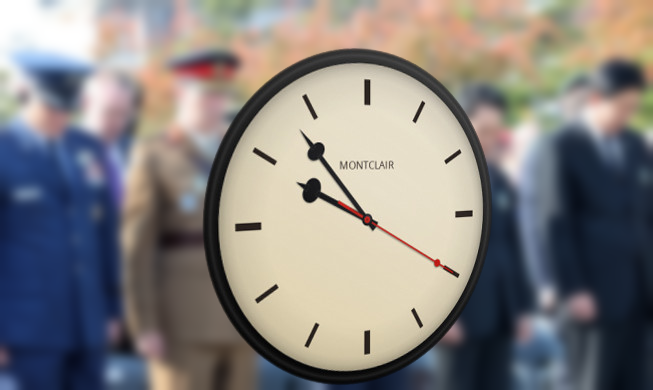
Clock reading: 9.53.20
